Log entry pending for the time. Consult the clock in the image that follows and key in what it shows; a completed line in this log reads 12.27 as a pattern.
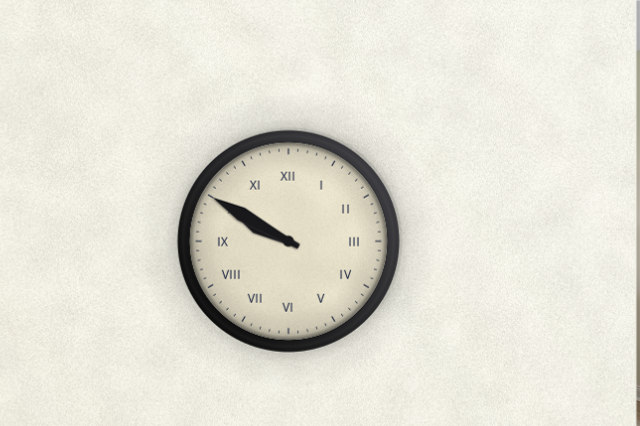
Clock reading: 9.50
